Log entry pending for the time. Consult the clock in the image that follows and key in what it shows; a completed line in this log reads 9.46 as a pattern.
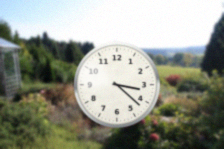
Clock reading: 3.22
